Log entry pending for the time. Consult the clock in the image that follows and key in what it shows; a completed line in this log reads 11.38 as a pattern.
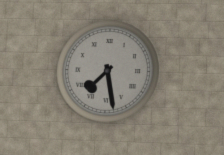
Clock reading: 7.28
